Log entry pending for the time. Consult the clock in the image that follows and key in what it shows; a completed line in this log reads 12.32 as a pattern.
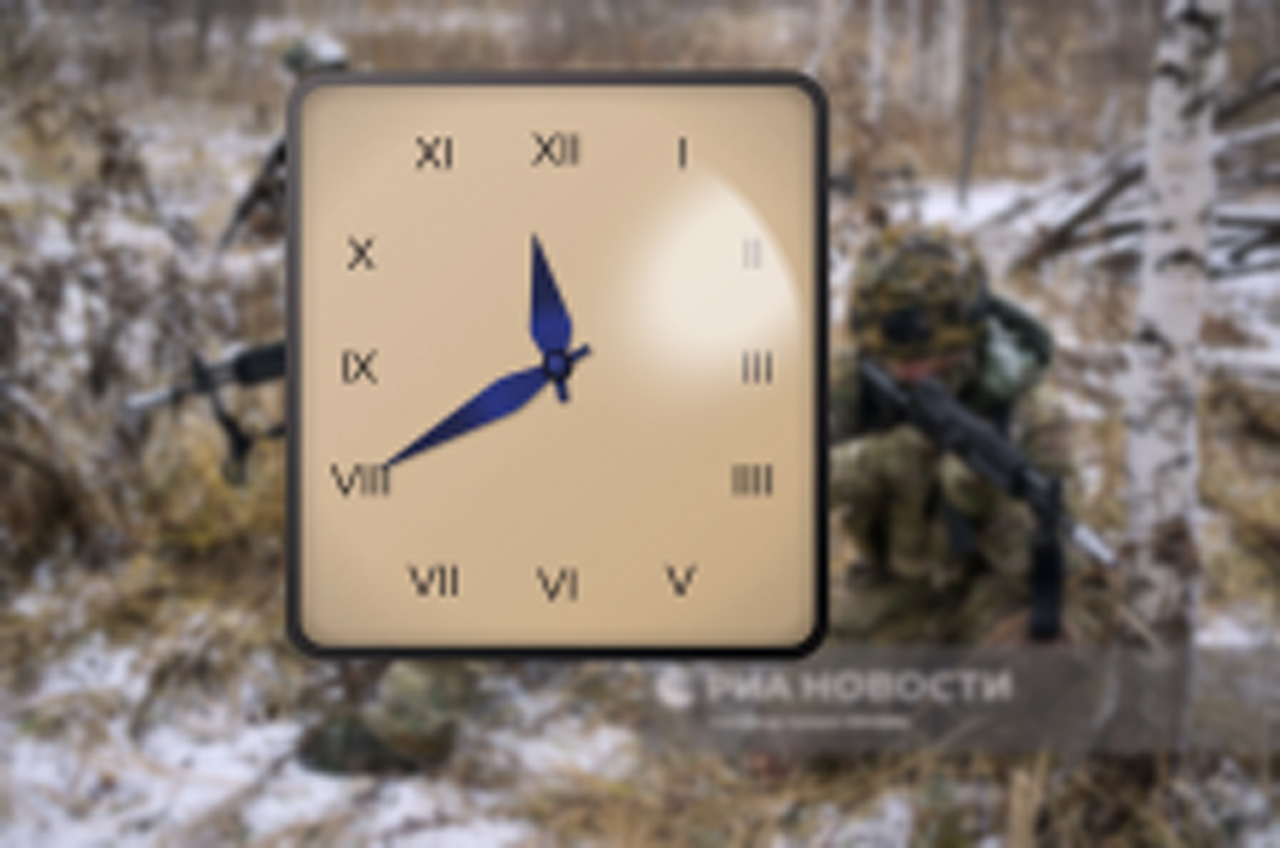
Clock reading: 11.40
